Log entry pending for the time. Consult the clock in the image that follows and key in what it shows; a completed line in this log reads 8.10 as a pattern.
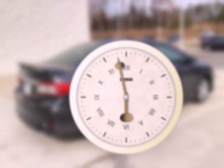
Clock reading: 5.58
